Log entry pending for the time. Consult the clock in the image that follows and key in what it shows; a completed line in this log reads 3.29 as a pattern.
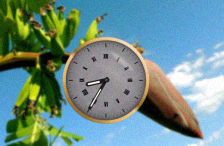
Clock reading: 8.35
